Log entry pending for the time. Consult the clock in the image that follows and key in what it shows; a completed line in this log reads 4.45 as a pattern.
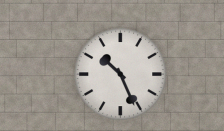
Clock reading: 10.26
